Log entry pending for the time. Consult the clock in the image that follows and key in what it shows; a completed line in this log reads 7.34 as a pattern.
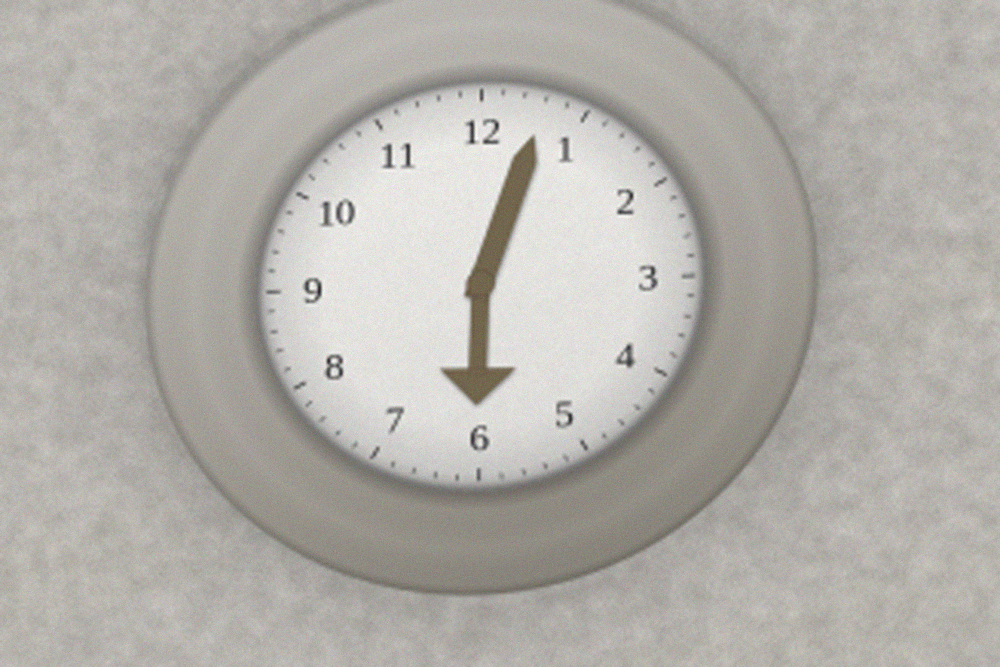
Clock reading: 6.03
